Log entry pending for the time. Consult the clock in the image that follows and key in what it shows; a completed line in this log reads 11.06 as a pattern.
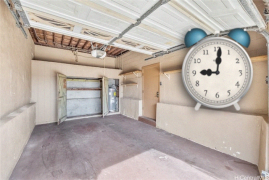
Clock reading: 9.01
